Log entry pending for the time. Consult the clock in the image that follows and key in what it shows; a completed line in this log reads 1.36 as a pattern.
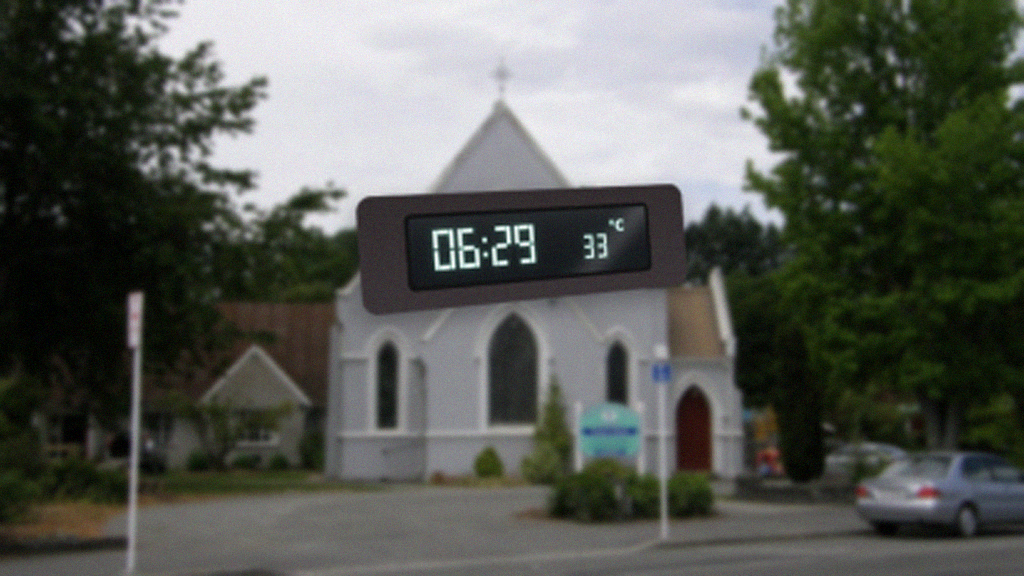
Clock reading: 6.29
